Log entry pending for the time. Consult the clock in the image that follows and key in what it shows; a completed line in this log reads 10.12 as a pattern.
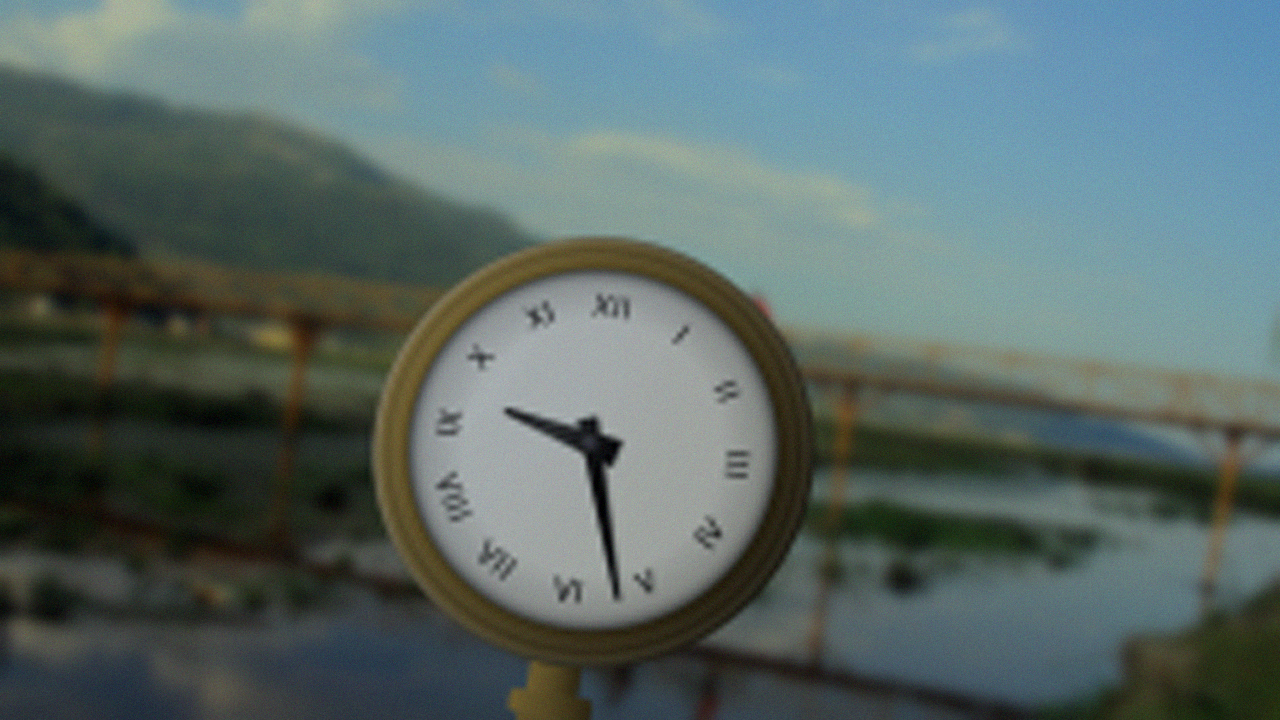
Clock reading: 9.27
